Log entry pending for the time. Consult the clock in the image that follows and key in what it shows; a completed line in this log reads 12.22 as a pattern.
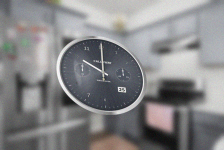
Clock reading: 10.00
